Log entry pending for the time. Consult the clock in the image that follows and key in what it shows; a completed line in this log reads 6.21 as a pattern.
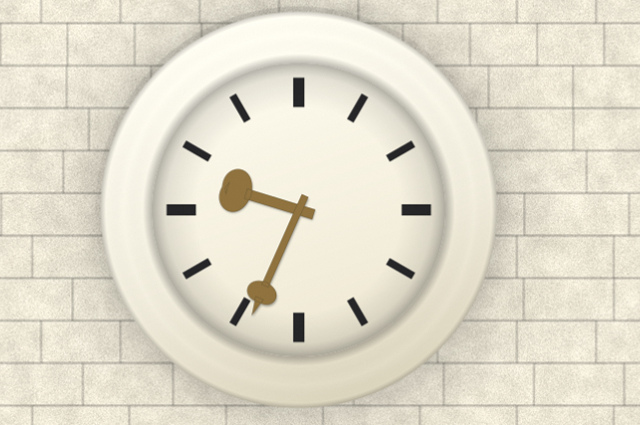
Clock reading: 9.34
